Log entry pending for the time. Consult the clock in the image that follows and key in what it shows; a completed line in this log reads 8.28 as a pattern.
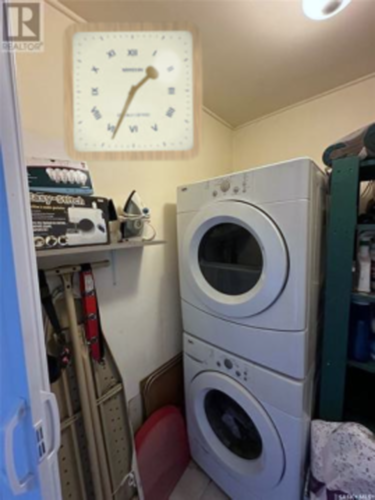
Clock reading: 1.34
